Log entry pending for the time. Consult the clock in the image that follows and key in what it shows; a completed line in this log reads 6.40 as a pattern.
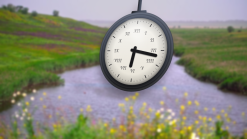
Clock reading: 6.17
